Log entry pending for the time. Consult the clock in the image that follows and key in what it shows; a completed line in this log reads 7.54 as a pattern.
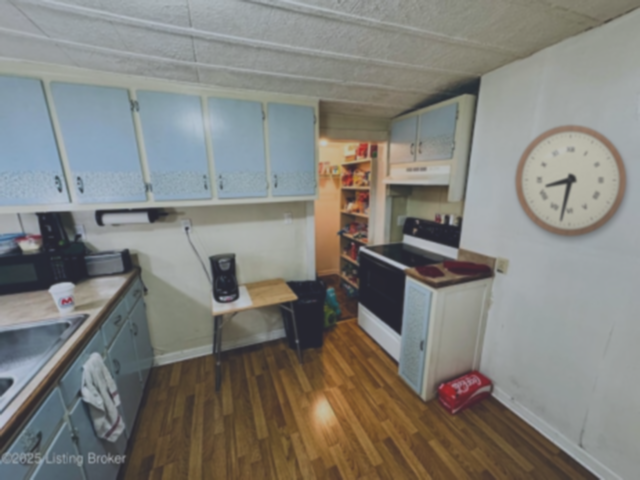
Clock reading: 8.32
